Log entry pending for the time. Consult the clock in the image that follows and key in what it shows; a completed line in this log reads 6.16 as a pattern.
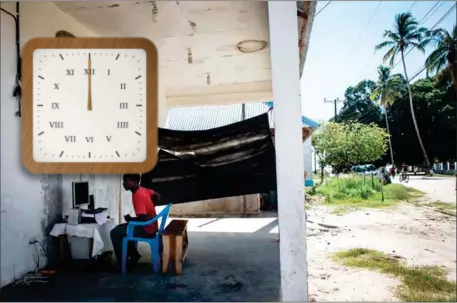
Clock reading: 12.00
